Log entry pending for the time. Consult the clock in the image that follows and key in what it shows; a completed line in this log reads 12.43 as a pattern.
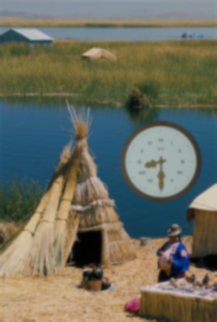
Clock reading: 8.30
